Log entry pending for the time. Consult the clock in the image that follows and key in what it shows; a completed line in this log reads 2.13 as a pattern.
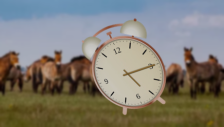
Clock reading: 5.15
